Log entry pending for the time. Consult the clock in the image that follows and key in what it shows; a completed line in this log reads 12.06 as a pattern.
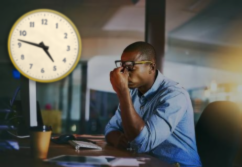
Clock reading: 4.47
